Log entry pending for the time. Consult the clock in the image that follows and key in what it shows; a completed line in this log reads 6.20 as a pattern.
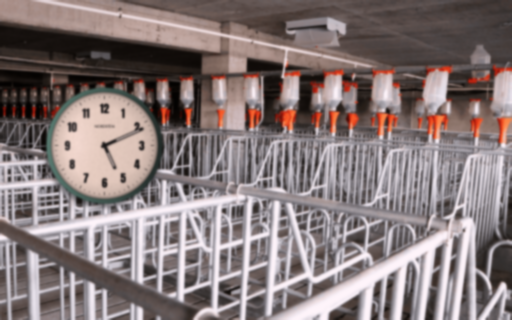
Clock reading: 5.11
